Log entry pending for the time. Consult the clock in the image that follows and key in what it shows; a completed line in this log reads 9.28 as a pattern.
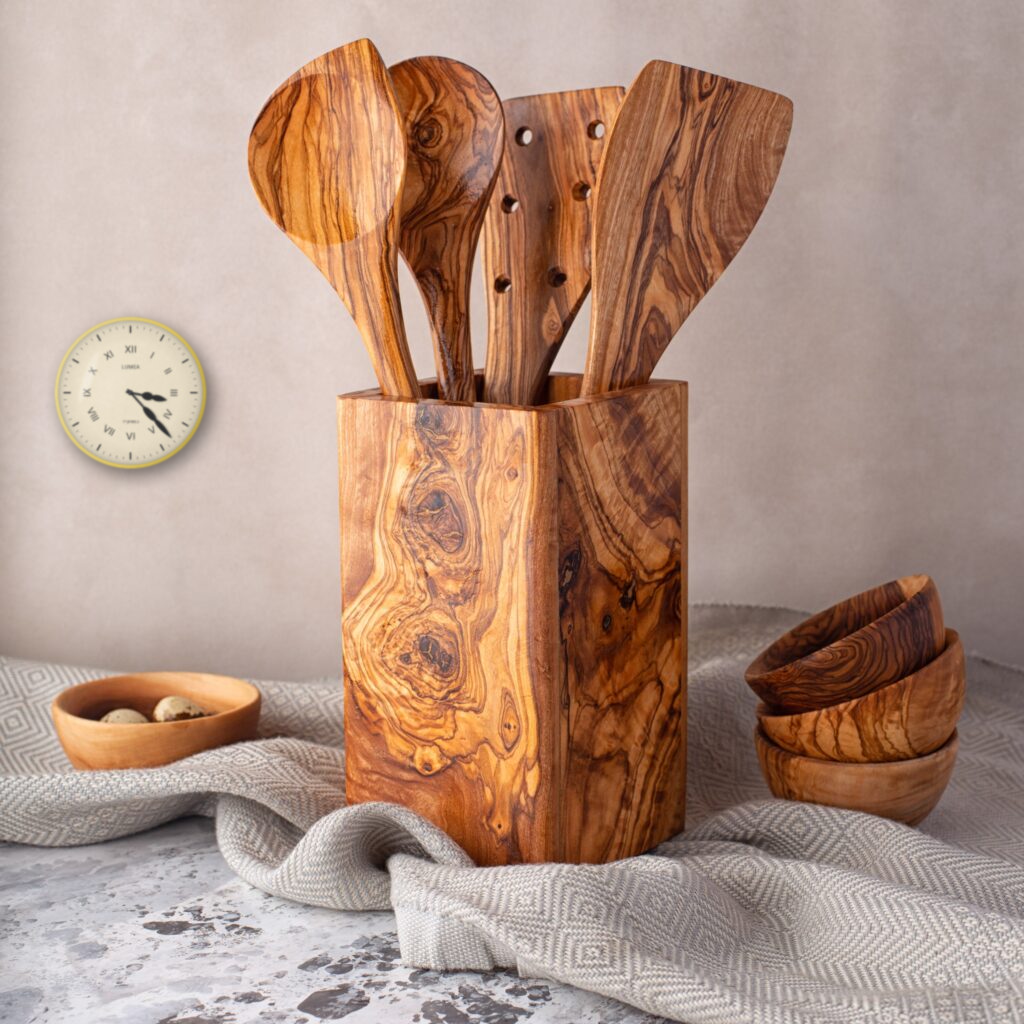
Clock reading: 3.23
